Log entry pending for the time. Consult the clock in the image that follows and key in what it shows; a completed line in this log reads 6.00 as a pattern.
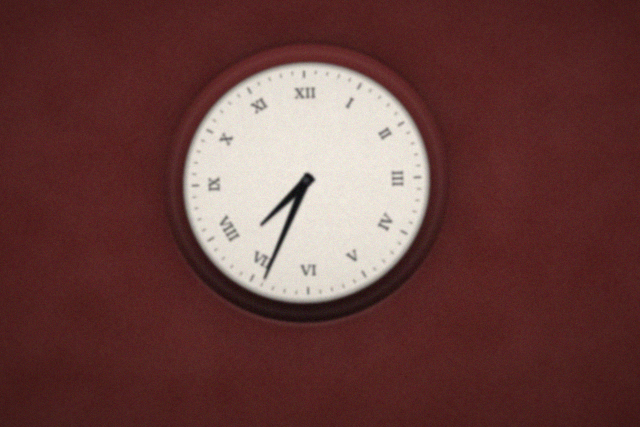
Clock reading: 7.34
